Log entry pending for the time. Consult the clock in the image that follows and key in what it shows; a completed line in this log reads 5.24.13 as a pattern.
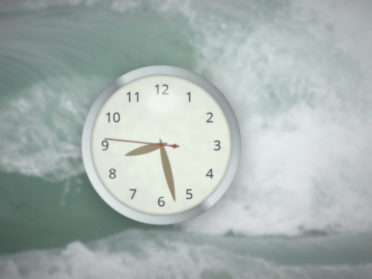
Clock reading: 8.27.46
